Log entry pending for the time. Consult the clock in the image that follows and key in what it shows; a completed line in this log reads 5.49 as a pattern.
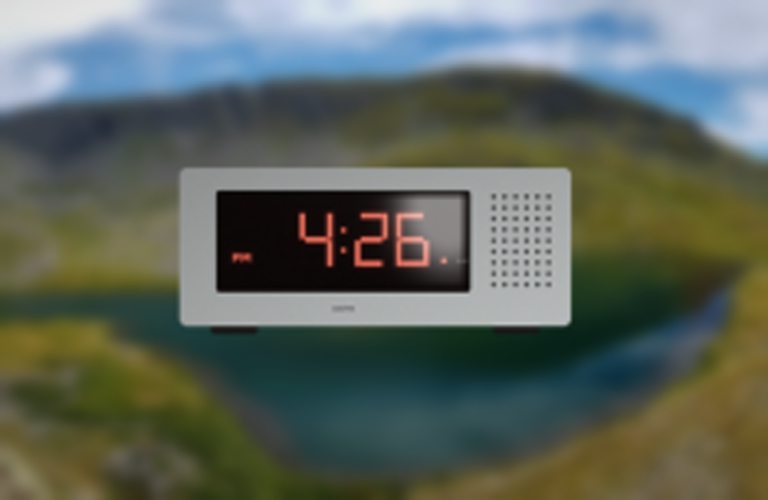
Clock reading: 4.26
